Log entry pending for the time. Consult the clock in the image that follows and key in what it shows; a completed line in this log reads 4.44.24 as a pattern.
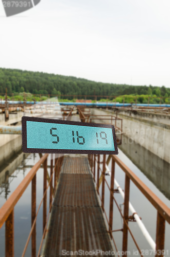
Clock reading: 5.16.19
